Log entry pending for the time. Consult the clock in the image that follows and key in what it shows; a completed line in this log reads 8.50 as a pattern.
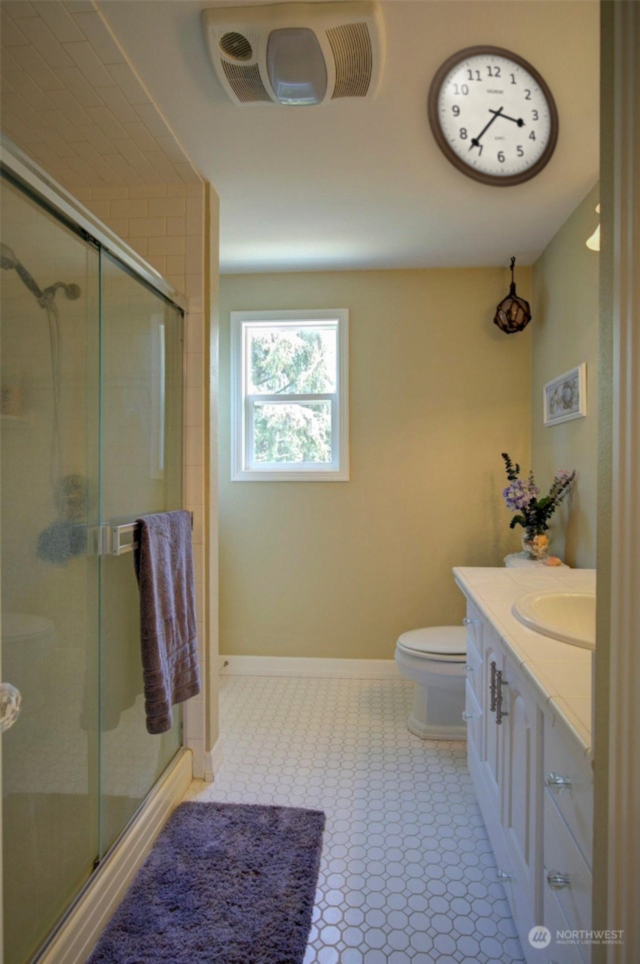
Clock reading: 3.37
